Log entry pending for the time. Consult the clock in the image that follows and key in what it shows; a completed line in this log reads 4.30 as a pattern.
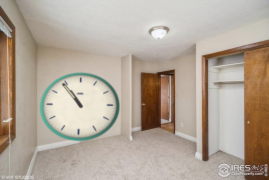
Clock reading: 10.54
